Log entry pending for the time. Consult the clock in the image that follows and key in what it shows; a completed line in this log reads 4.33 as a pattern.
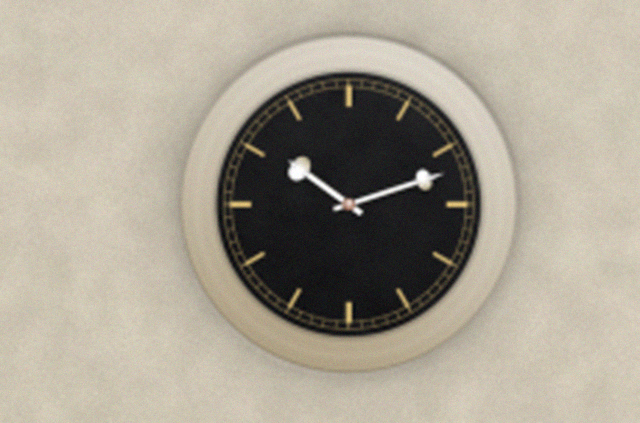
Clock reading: 10.12
